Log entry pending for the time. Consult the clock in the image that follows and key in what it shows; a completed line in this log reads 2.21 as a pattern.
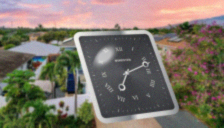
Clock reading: 7.12
